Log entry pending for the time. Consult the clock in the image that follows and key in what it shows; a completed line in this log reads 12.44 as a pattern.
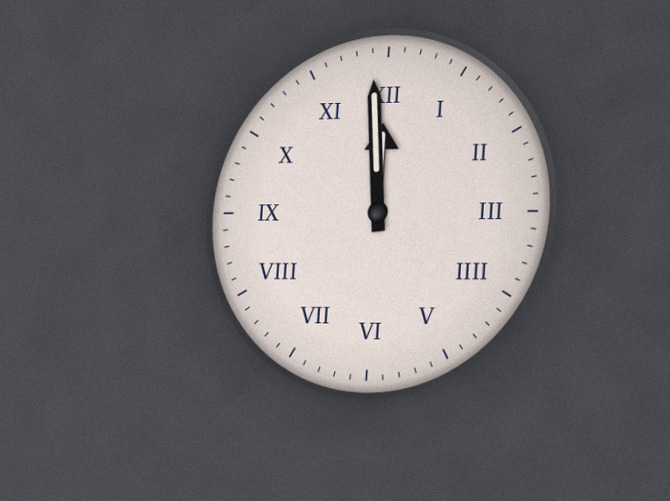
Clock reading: 11.59
